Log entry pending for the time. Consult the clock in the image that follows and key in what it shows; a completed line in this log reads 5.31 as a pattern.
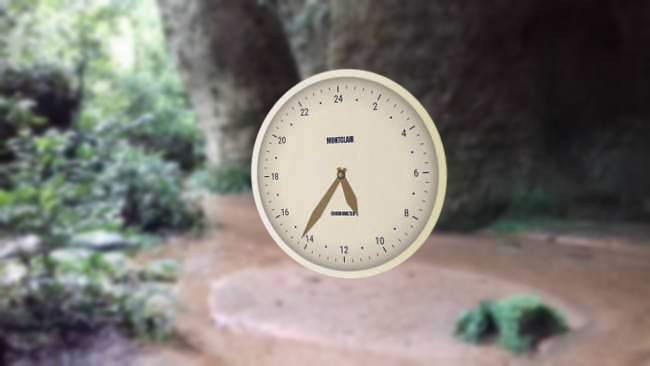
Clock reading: 10.36
